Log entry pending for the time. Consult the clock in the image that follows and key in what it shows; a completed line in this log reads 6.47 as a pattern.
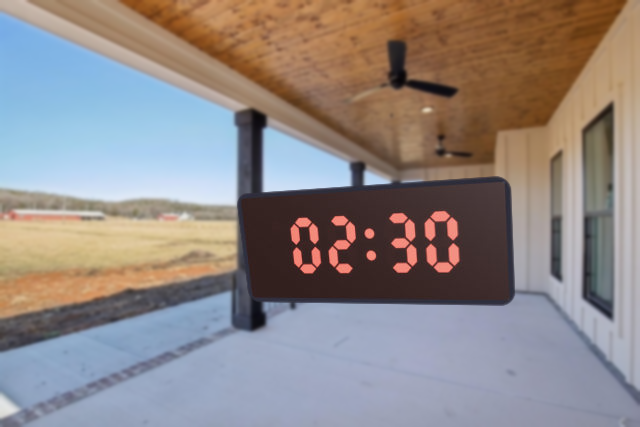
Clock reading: 2.30
